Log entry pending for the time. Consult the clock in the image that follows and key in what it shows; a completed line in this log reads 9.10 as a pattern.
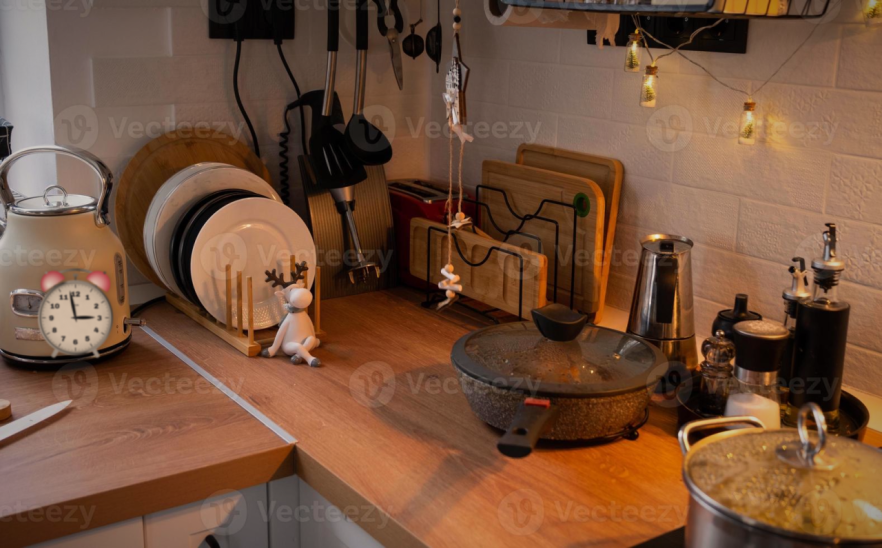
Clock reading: 2.58
